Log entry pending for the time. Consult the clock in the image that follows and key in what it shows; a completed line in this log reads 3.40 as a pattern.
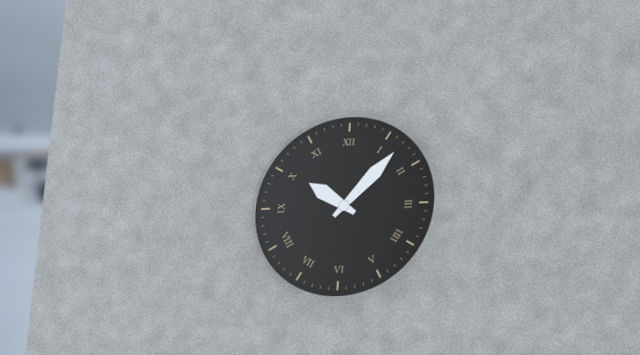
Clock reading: 10.07
